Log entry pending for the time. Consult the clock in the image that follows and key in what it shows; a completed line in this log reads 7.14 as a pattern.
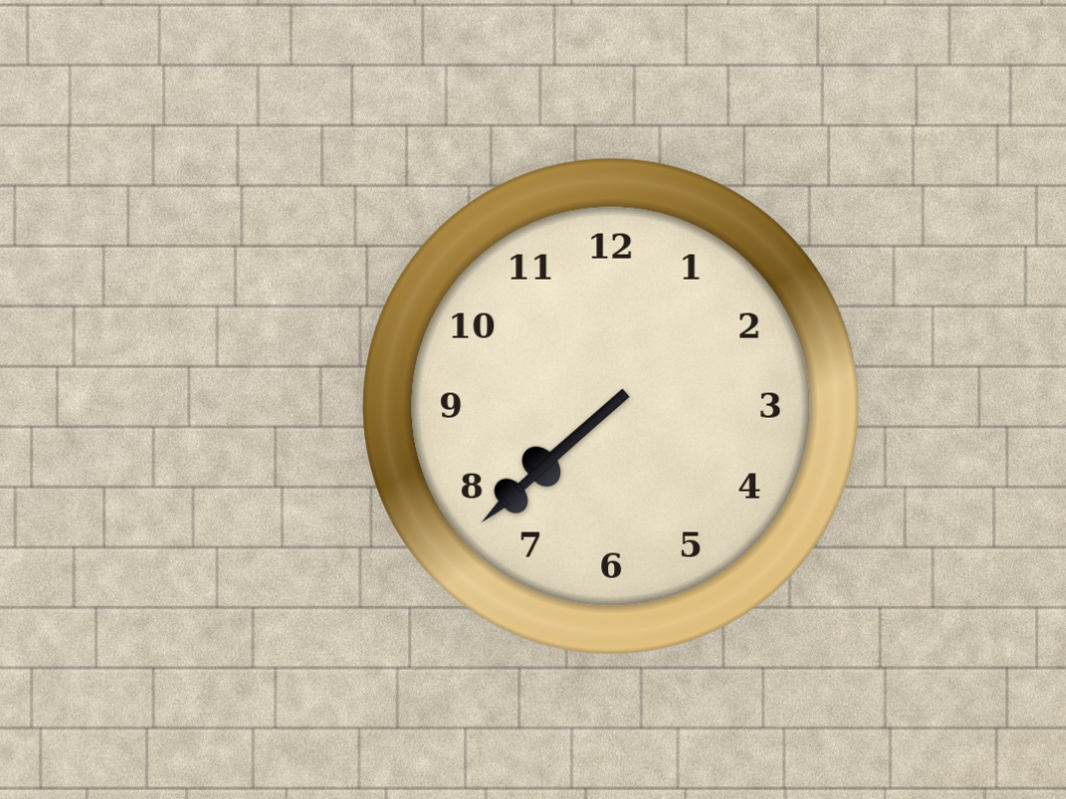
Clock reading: 7.38
